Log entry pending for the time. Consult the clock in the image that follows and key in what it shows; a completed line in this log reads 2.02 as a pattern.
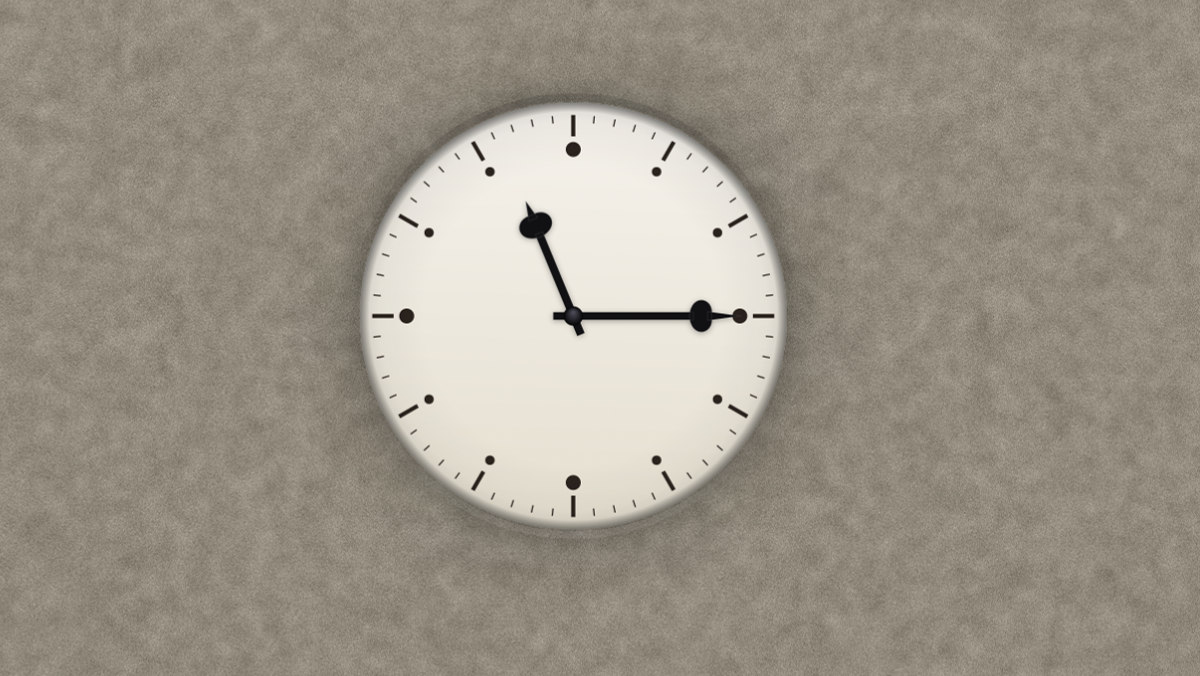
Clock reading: 11.15
